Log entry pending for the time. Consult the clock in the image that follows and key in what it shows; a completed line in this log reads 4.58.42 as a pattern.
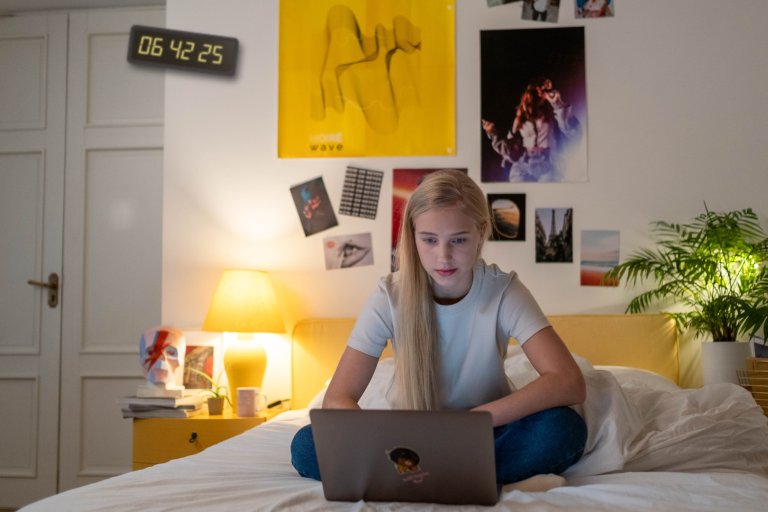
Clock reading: 6.42.25
